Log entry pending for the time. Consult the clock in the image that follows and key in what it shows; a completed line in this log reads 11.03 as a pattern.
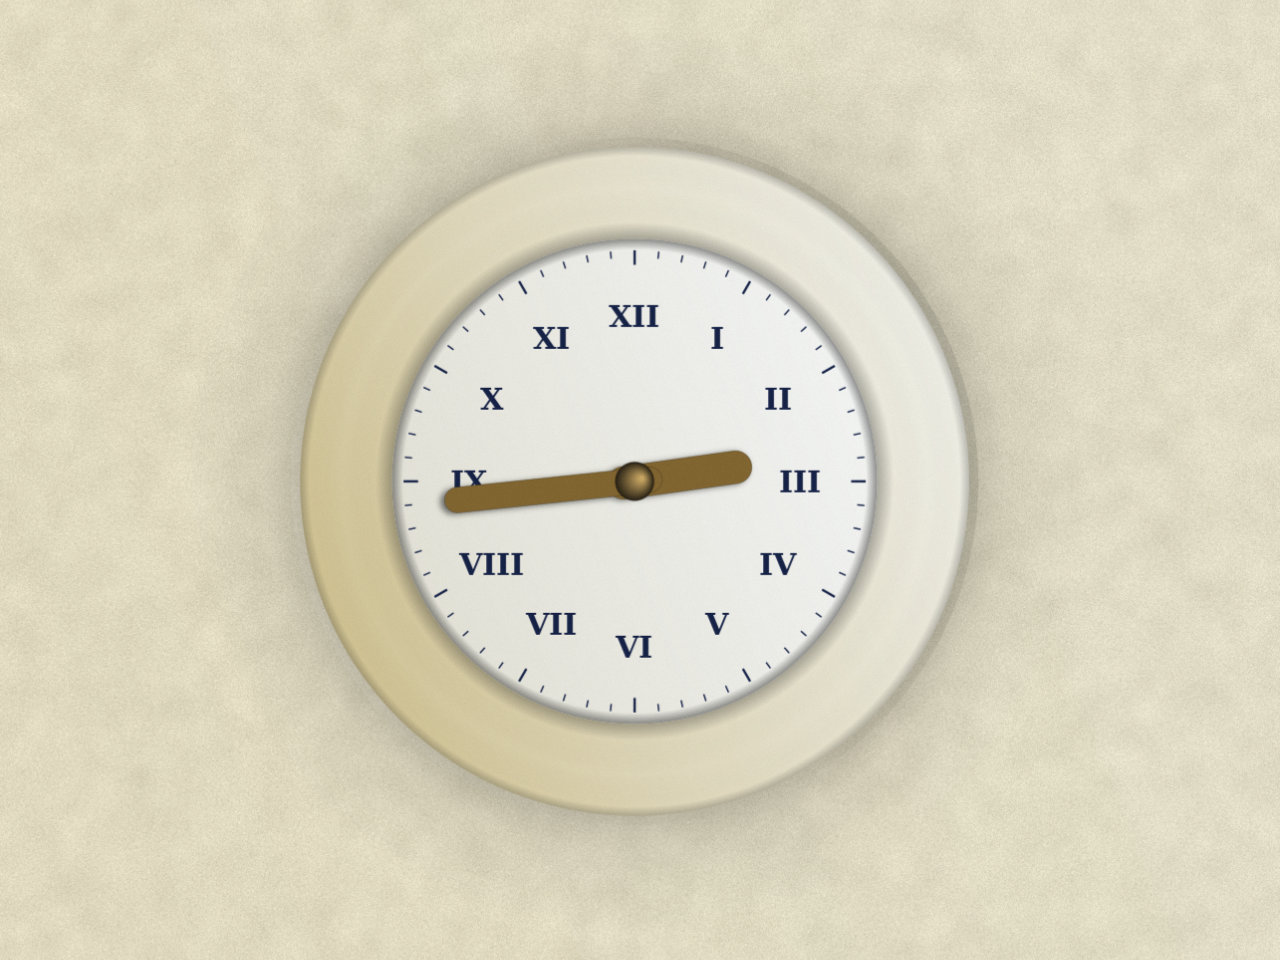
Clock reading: 2.44
